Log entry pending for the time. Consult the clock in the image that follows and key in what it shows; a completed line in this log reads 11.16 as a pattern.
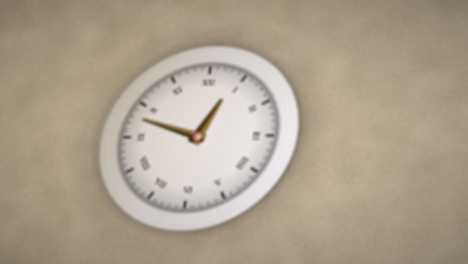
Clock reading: 12.48
